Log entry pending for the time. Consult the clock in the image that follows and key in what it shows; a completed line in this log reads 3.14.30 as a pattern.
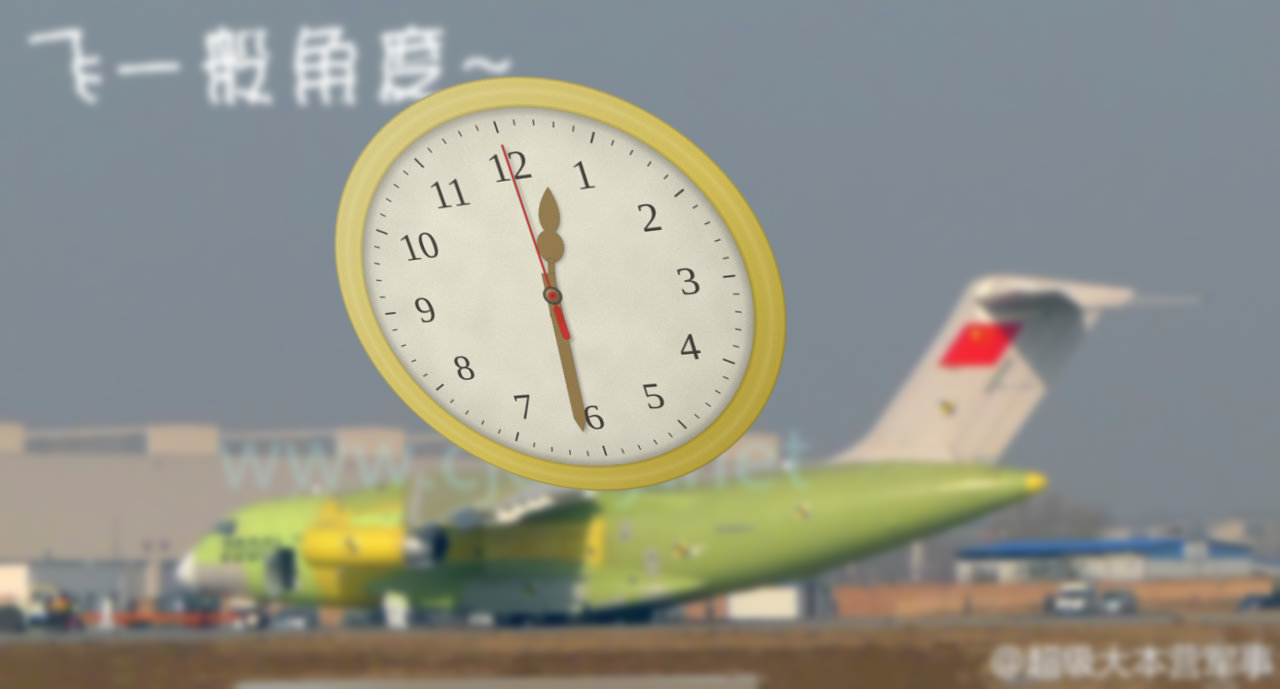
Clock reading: 12.31.00
